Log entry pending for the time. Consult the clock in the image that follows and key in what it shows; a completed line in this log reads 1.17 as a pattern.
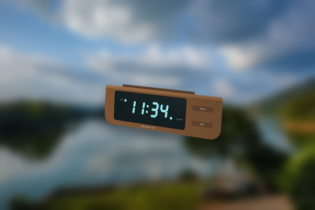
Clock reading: 11.34
